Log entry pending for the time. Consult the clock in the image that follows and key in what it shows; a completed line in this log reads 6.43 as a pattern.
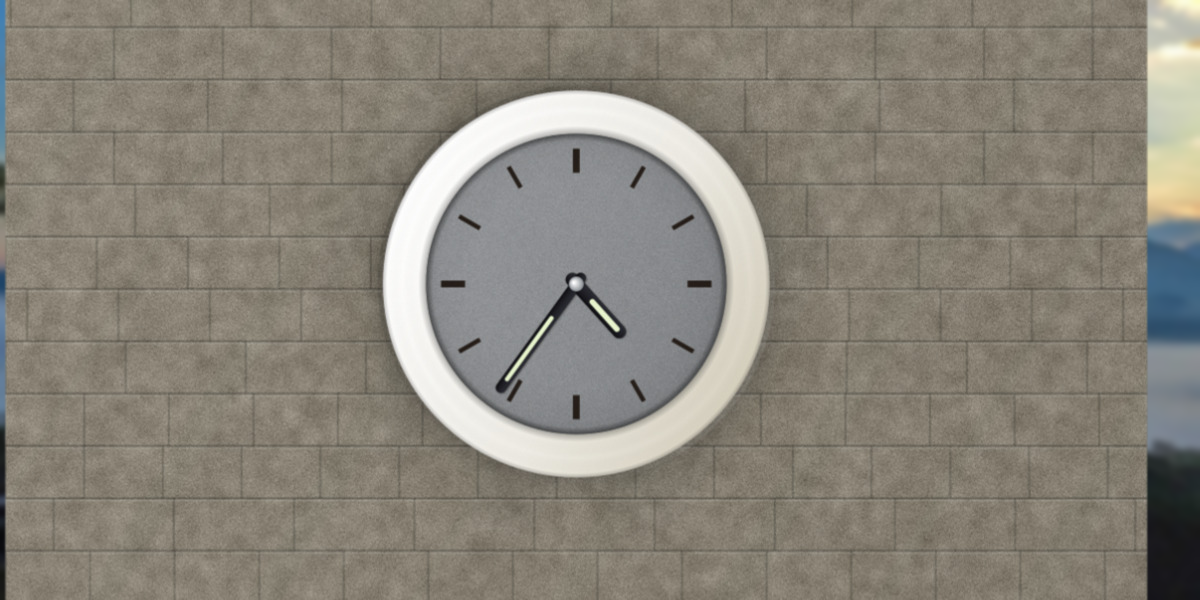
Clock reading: 4.36
